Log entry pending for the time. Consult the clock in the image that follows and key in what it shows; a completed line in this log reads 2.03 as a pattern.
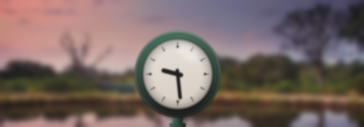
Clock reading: 9.29
